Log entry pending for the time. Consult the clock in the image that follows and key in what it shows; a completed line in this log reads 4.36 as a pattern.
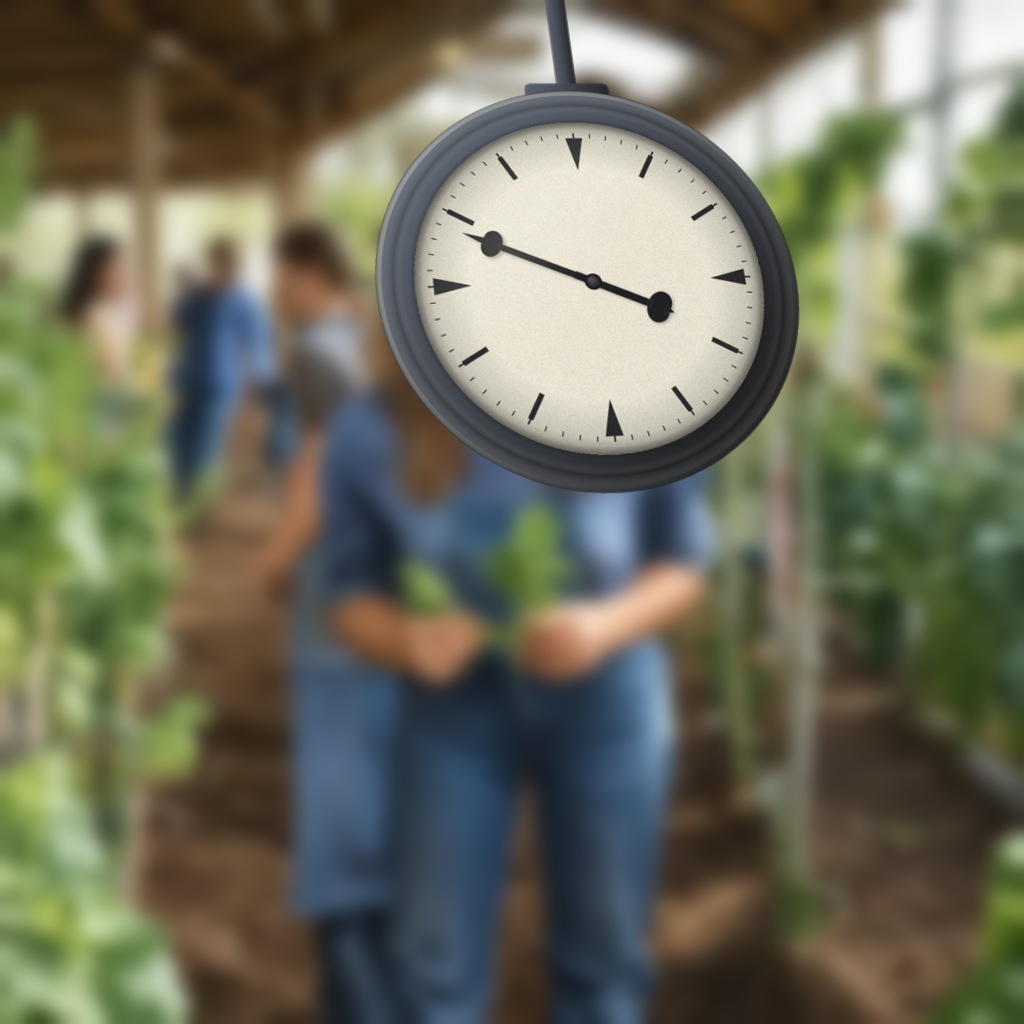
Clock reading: 3.49
